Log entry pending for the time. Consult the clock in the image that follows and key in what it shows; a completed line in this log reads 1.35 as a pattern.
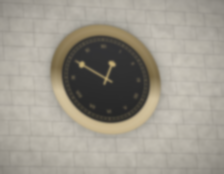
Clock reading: 12.50
